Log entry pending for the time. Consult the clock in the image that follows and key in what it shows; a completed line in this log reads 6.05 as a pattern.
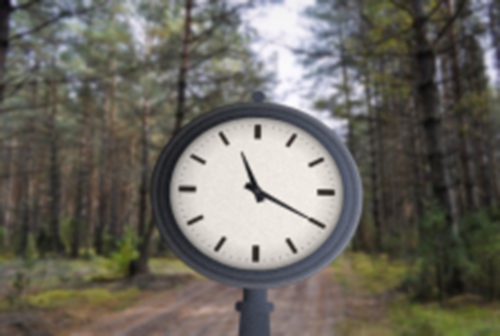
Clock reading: 11.20
